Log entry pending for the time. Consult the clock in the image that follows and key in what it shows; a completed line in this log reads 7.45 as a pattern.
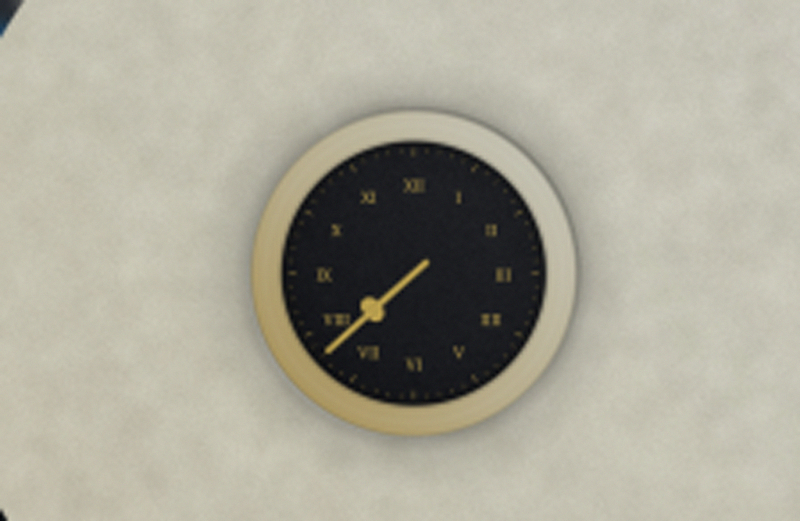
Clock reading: 7.38
